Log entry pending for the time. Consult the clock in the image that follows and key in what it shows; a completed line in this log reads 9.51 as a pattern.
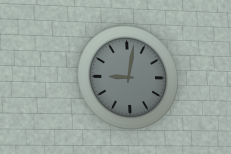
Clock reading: 9.02
